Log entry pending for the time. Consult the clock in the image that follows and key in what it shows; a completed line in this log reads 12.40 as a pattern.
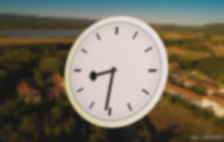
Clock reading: 8.31
